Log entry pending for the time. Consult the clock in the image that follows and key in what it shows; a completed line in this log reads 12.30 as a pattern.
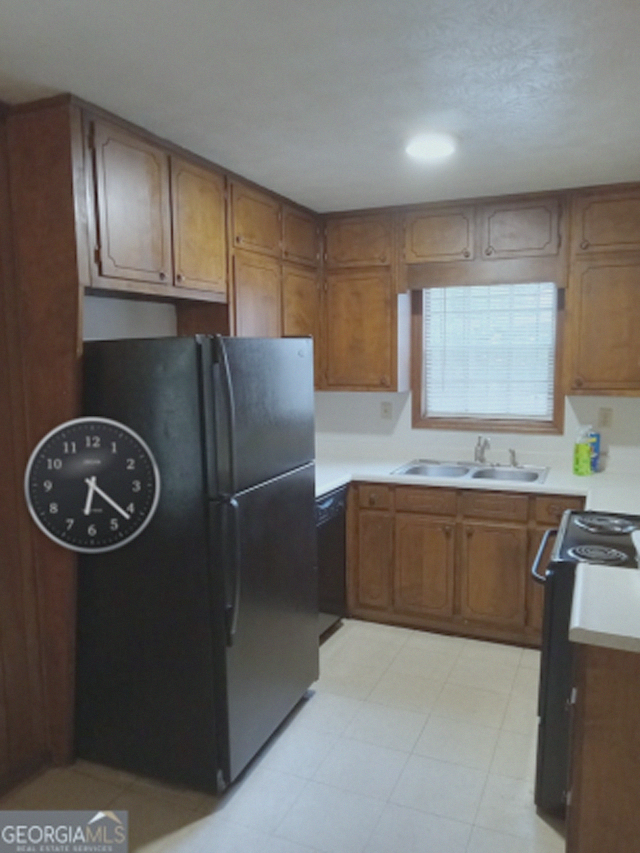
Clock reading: 6.22
